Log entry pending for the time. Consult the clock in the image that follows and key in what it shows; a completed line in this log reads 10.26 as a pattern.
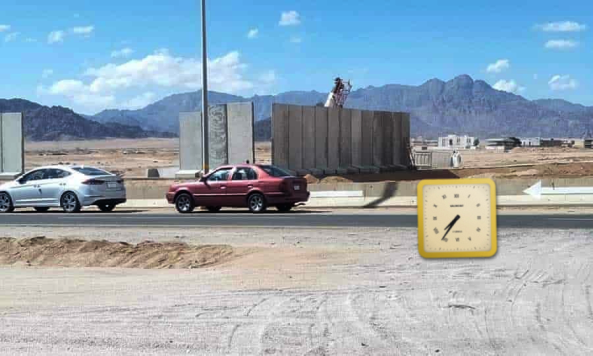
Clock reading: 7.36
